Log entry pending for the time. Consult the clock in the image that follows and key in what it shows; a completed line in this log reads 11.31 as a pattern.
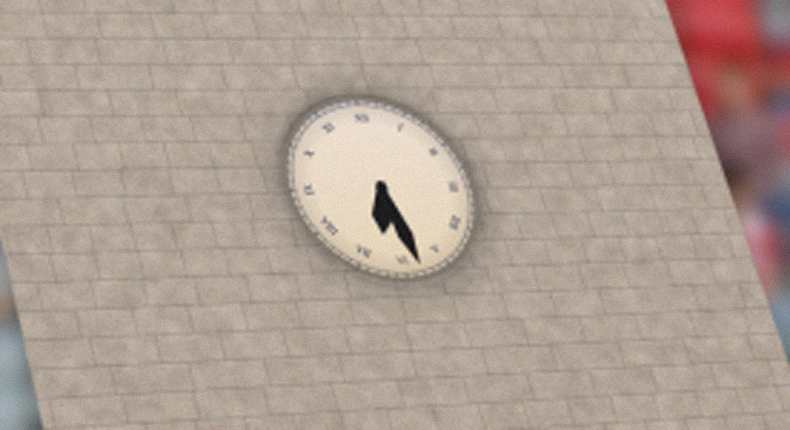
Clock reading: 6.28
